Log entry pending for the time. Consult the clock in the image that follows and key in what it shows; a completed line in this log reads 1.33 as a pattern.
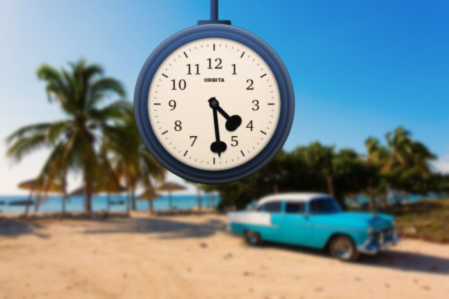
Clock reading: 4.29
